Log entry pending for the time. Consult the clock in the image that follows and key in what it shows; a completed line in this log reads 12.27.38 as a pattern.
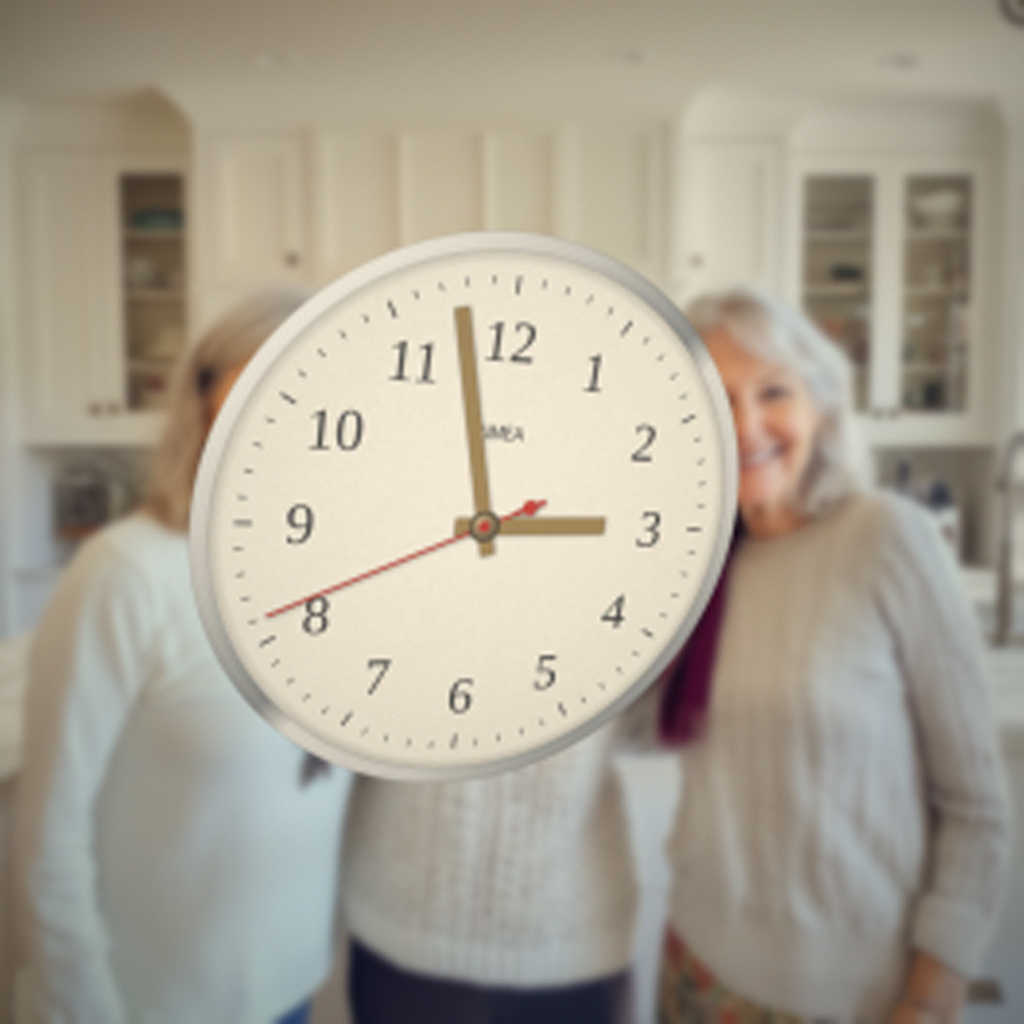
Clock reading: 2.57.41
